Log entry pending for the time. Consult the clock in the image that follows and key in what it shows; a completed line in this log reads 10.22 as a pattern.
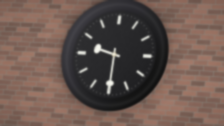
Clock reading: 9.30
